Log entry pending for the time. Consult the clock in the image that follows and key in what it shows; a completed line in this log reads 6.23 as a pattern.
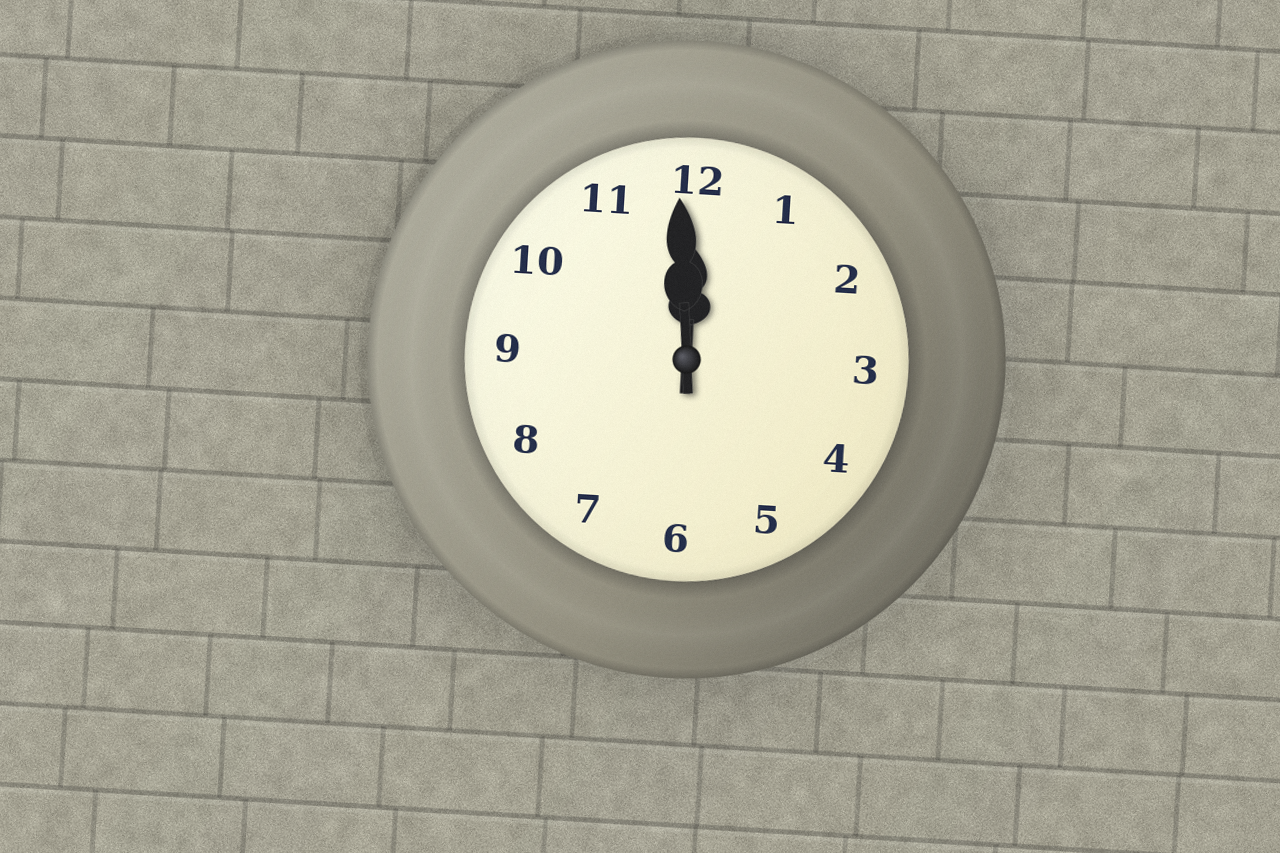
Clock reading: 11.59
